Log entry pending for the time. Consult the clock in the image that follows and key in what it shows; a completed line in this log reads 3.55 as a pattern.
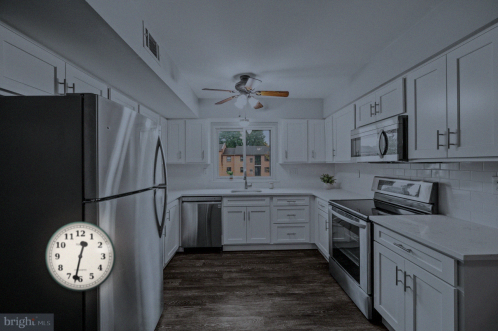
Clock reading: 12.32
